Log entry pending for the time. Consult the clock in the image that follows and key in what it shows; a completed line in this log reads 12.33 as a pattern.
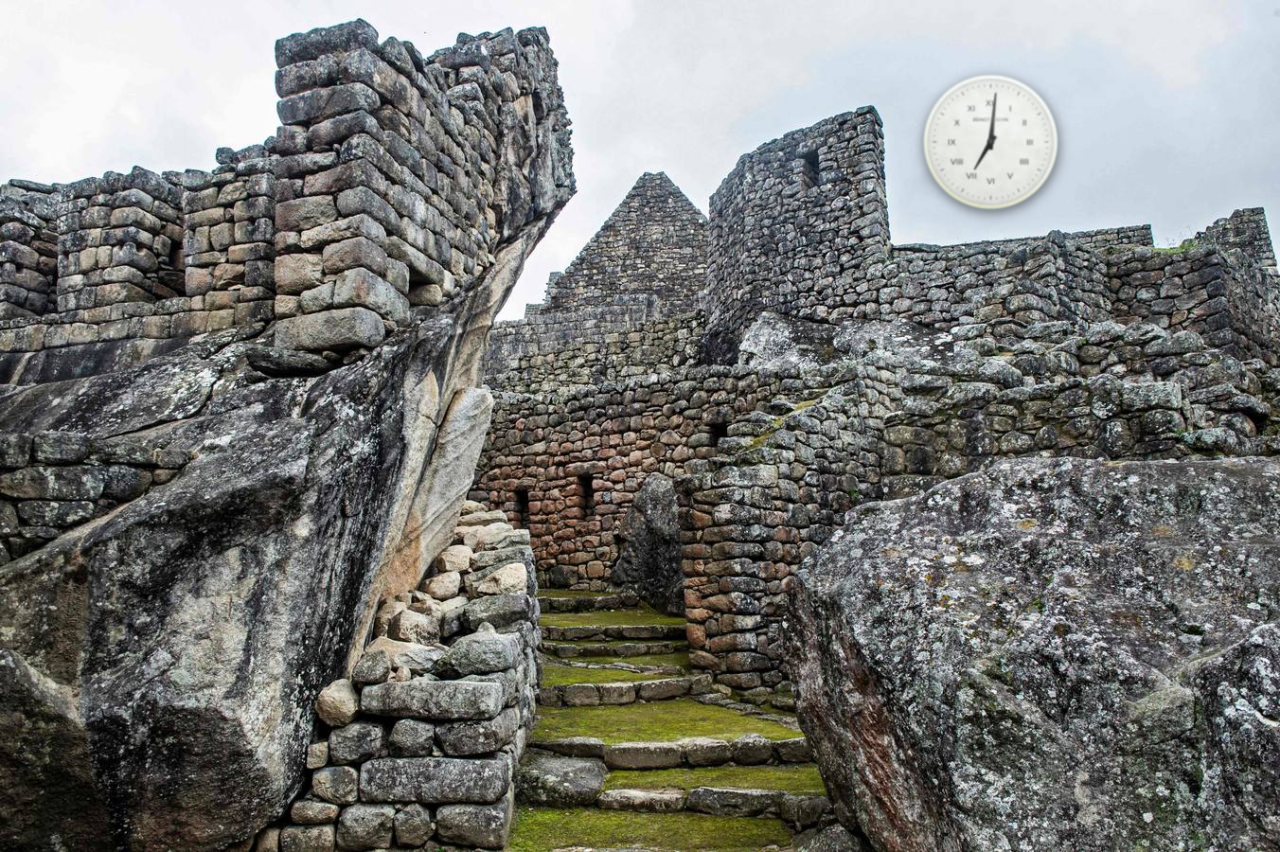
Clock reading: 7.01
